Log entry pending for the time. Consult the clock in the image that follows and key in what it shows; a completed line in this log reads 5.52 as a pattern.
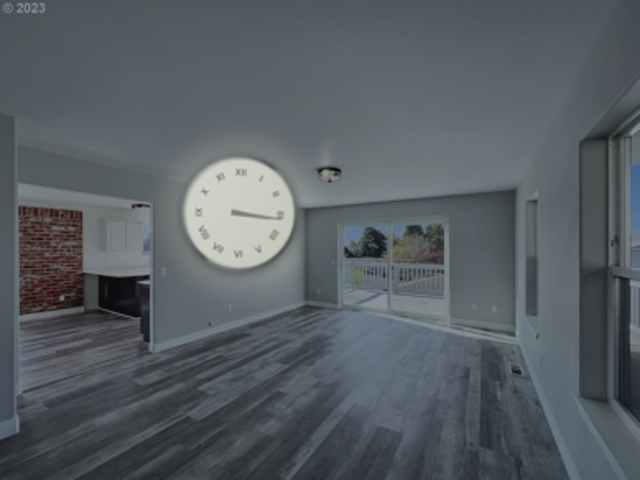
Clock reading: 3.16
